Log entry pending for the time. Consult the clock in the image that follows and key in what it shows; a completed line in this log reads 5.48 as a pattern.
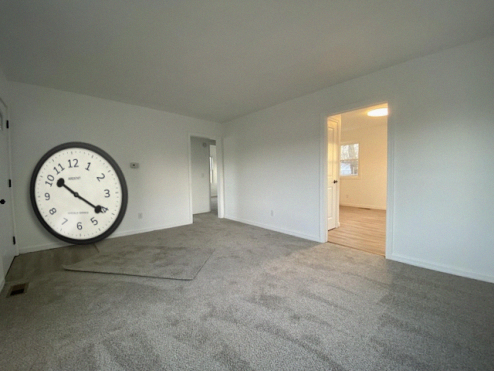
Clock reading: 10.21
